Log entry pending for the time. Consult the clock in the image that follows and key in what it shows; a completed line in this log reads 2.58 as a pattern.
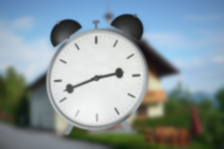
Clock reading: 2.42
